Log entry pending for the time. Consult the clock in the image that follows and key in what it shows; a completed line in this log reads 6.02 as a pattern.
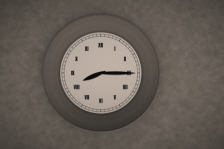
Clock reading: 8.15
